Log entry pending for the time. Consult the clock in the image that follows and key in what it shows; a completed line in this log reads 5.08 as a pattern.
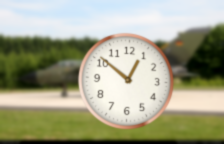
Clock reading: 12.51
